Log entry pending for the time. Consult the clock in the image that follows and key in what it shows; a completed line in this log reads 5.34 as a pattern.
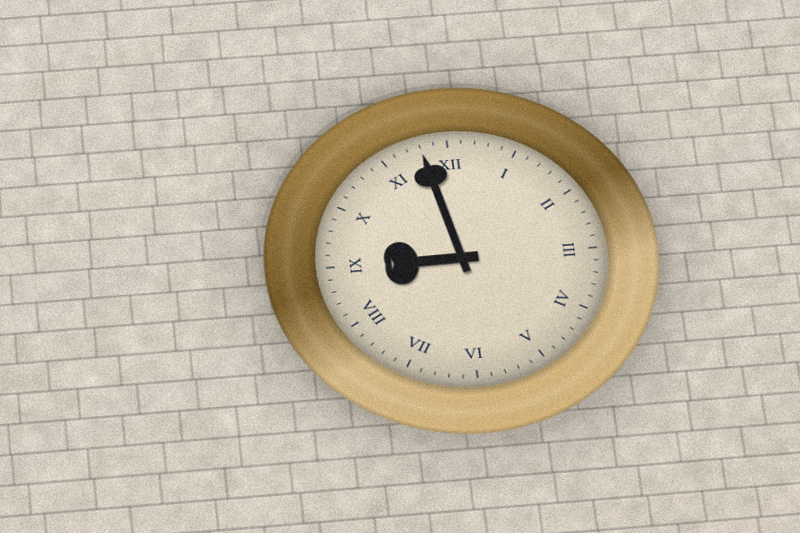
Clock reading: 8.58
